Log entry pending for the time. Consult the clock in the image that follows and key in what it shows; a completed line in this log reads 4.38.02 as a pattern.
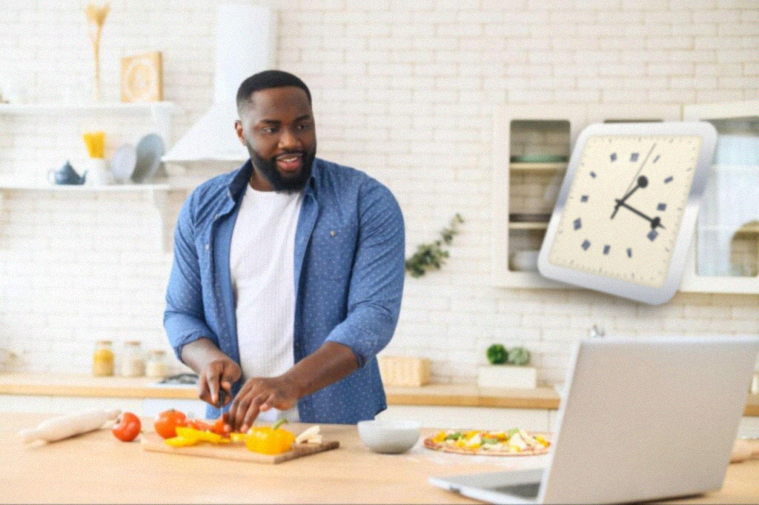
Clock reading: 1.18.03
